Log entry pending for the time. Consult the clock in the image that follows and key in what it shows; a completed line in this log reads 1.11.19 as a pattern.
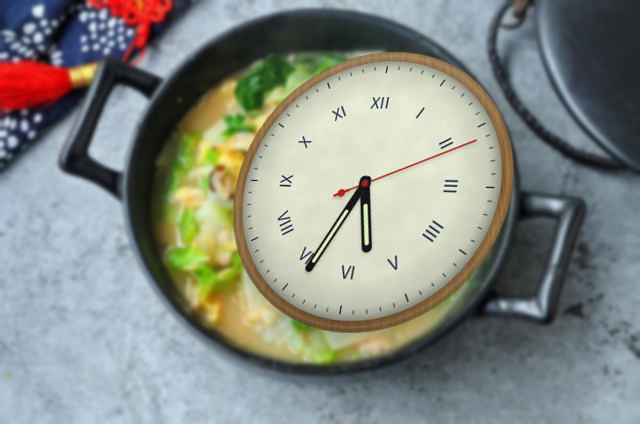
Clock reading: 5.34.11
